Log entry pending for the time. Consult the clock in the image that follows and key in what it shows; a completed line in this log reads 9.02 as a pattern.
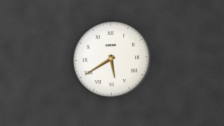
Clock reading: 5.40
